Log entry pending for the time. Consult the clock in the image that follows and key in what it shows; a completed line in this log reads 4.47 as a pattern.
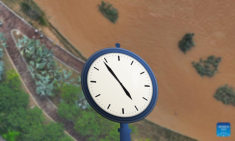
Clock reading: 4.54
